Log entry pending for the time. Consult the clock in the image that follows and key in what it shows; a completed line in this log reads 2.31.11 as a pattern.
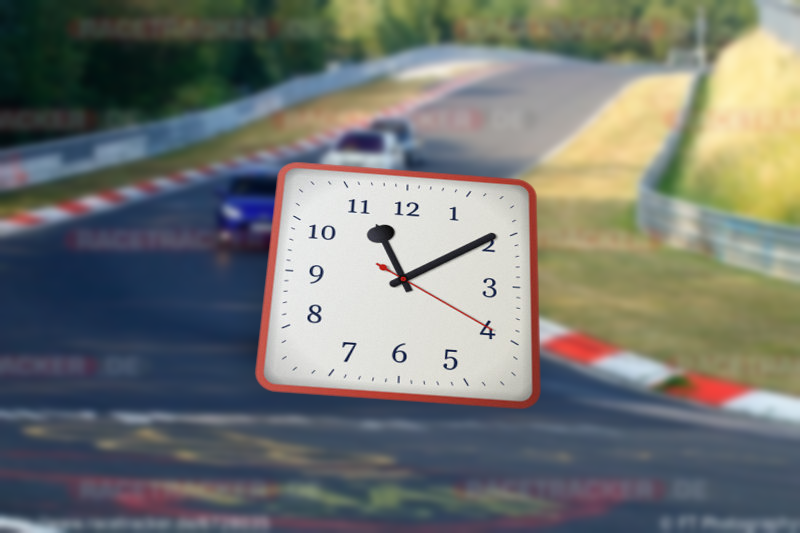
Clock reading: 11.09.20
